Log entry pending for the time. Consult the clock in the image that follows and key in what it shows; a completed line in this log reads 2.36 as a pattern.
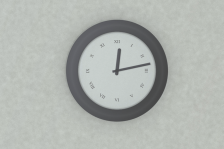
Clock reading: 12.13
